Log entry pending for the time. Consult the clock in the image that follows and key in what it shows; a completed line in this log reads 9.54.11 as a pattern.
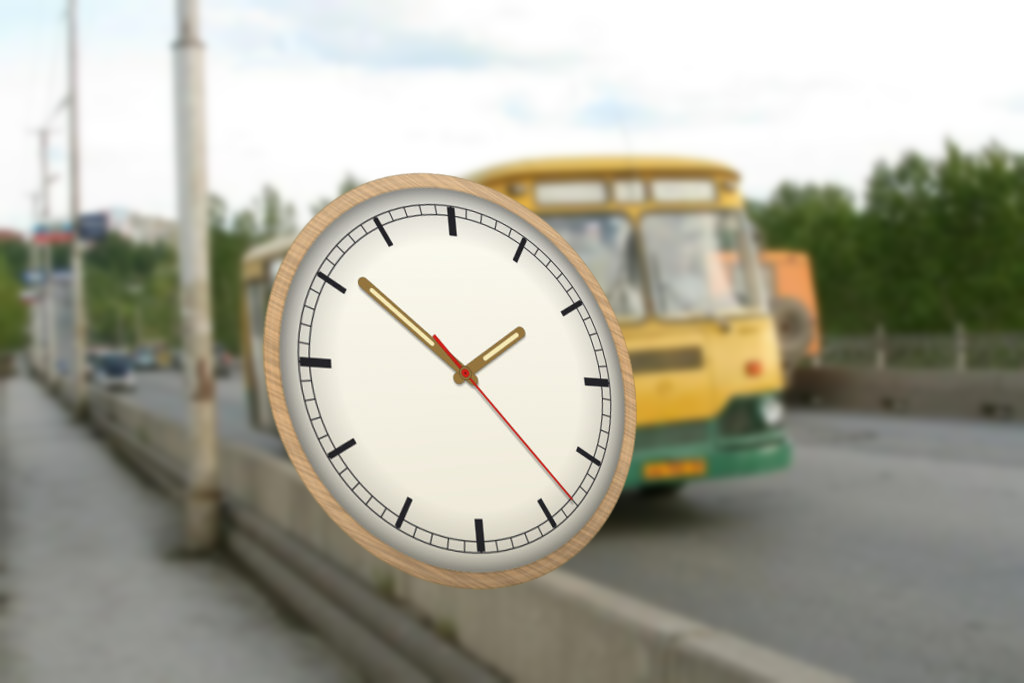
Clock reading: 1.51.23
